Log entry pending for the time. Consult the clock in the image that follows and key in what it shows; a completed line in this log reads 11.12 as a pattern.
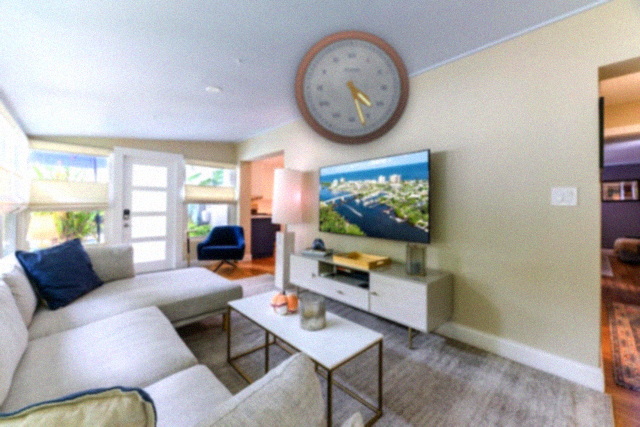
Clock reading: 4.27
